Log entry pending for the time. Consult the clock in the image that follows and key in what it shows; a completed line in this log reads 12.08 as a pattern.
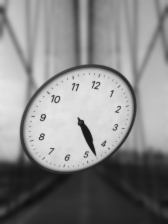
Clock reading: 4.23
